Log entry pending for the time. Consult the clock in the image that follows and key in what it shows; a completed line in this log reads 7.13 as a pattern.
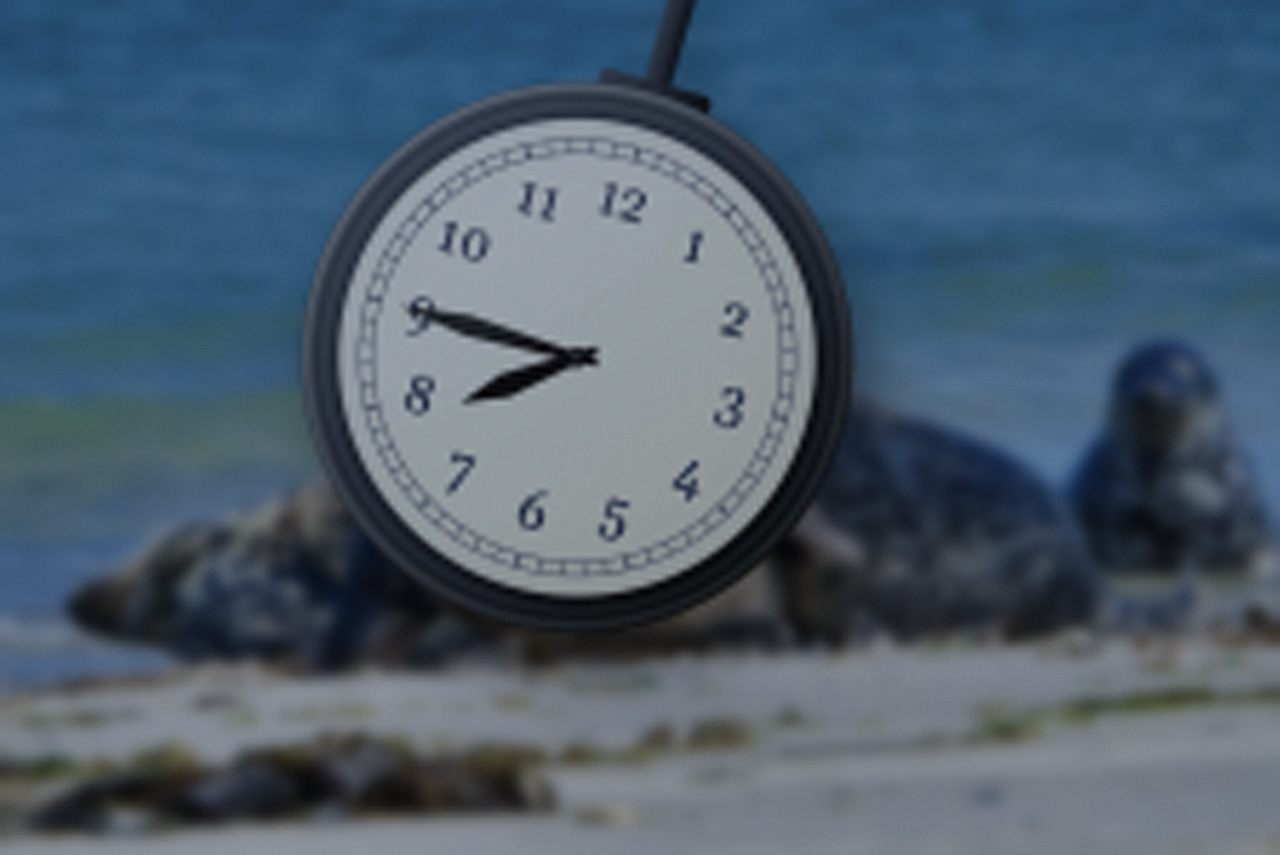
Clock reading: 7.45
